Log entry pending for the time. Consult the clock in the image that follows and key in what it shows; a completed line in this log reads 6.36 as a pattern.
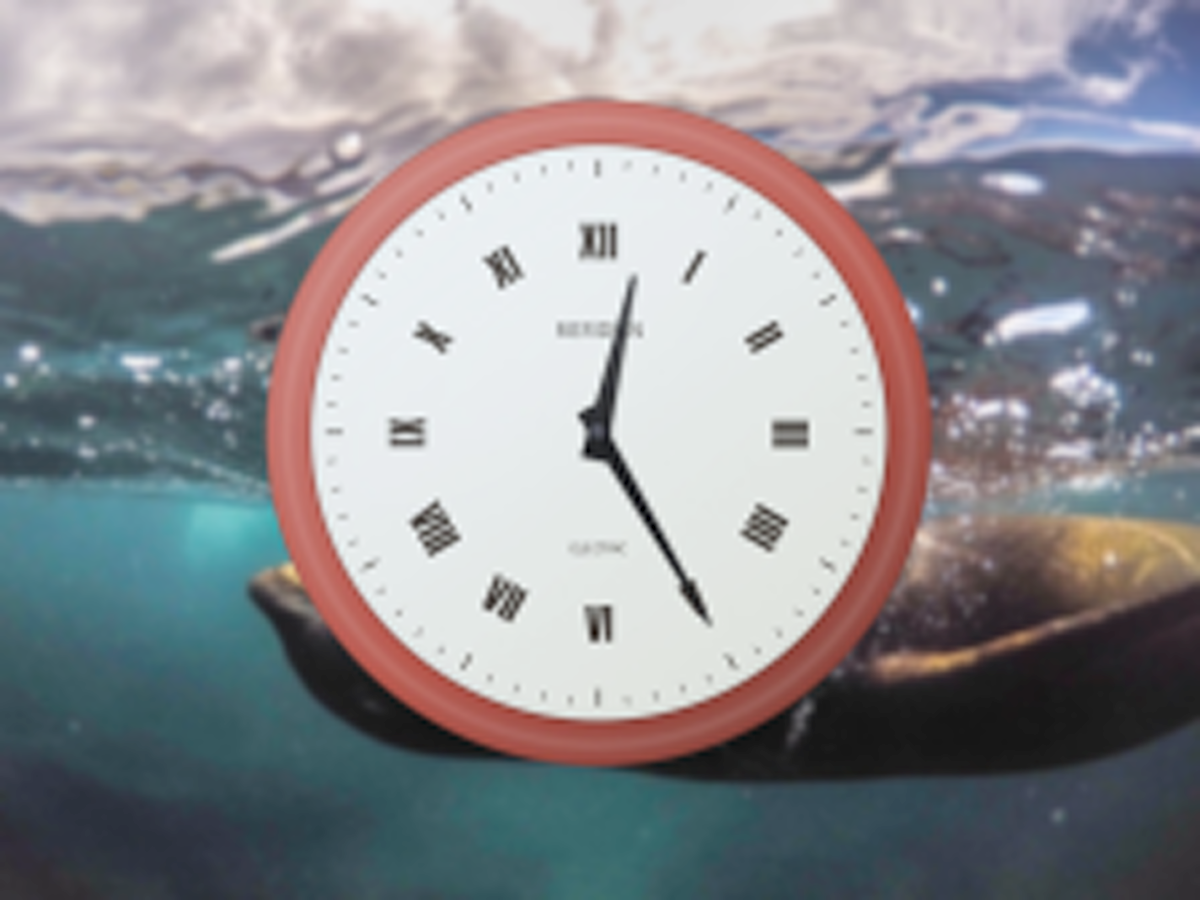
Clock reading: 12.25
